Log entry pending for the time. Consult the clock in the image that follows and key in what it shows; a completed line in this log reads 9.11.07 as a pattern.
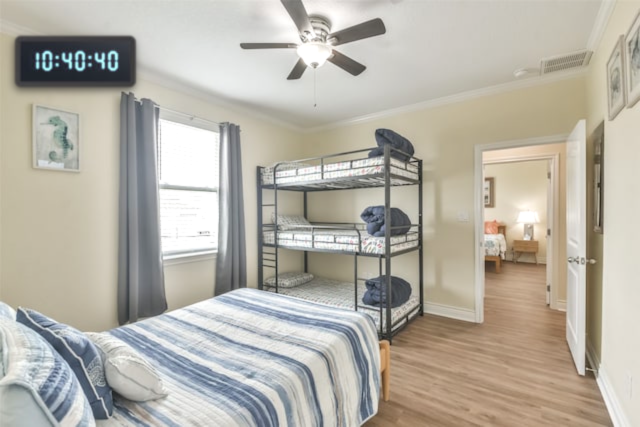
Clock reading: 10.40.40
